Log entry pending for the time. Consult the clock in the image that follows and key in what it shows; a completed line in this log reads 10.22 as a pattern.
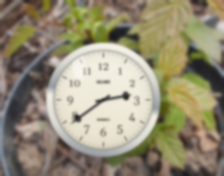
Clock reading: 2.39
